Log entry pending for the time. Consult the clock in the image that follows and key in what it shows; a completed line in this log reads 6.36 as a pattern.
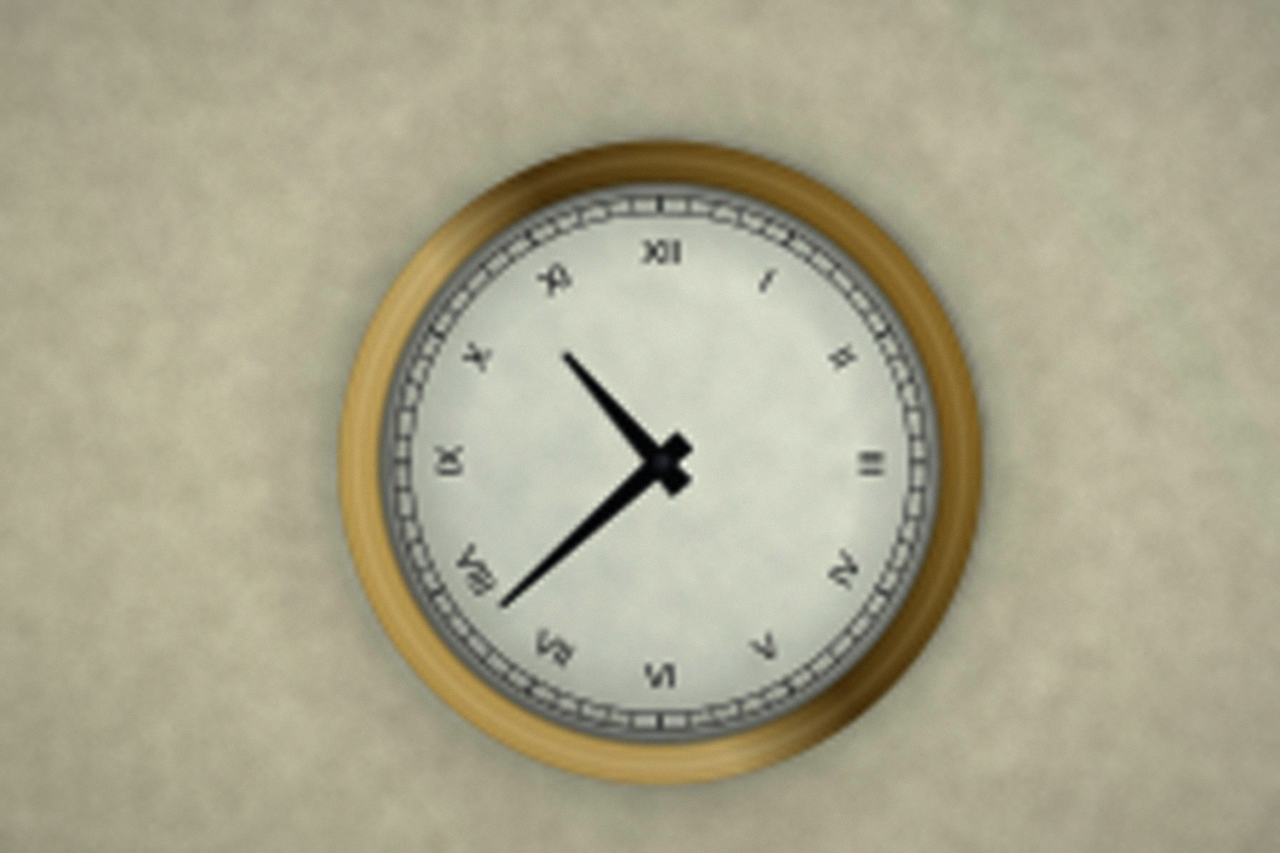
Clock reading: 10.38
